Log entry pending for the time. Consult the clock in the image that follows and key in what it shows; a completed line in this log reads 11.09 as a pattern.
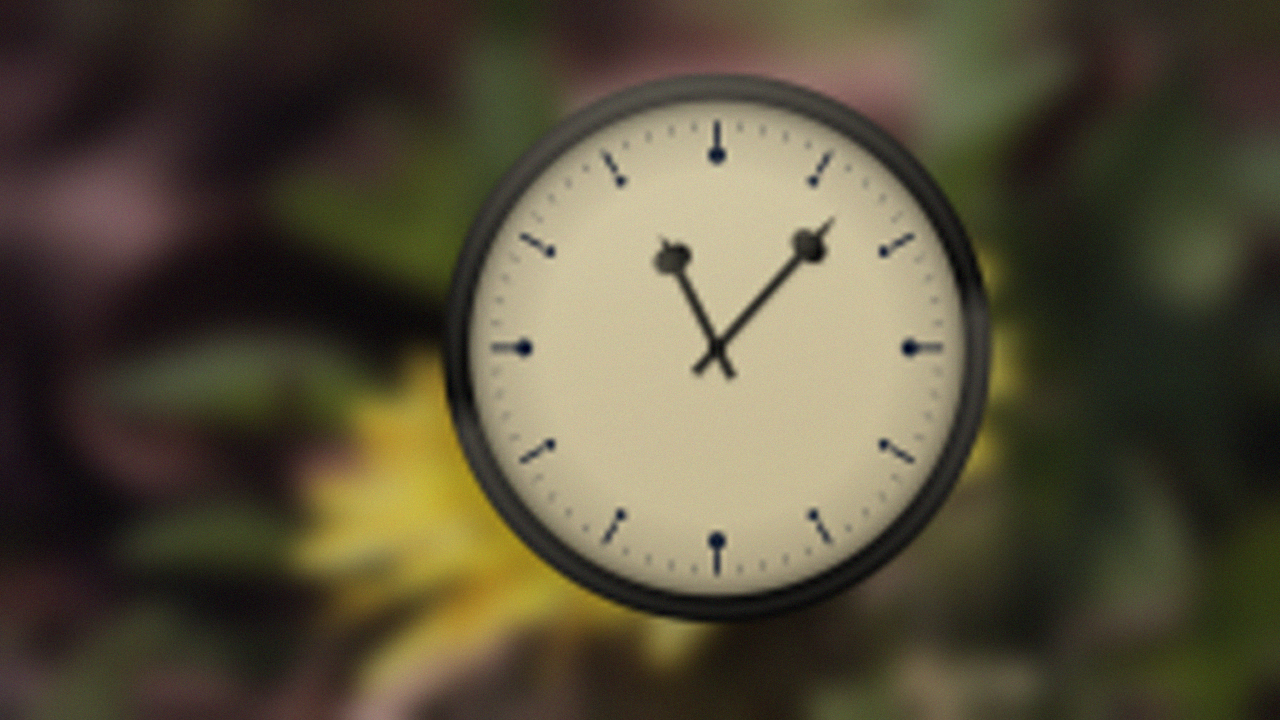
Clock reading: 11.07
